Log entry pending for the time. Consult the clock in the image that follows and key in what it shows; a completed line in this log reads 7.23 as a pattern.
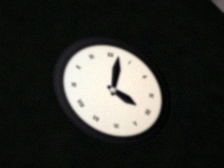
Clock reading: 4.02
